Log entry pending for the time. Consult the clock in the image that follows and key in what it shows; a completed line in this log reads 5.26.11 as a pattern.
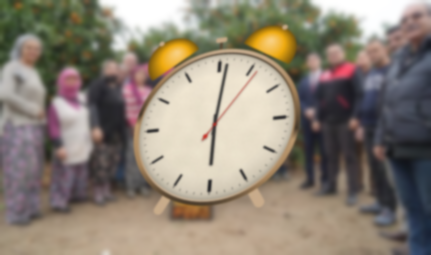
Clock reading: 6.01.06
